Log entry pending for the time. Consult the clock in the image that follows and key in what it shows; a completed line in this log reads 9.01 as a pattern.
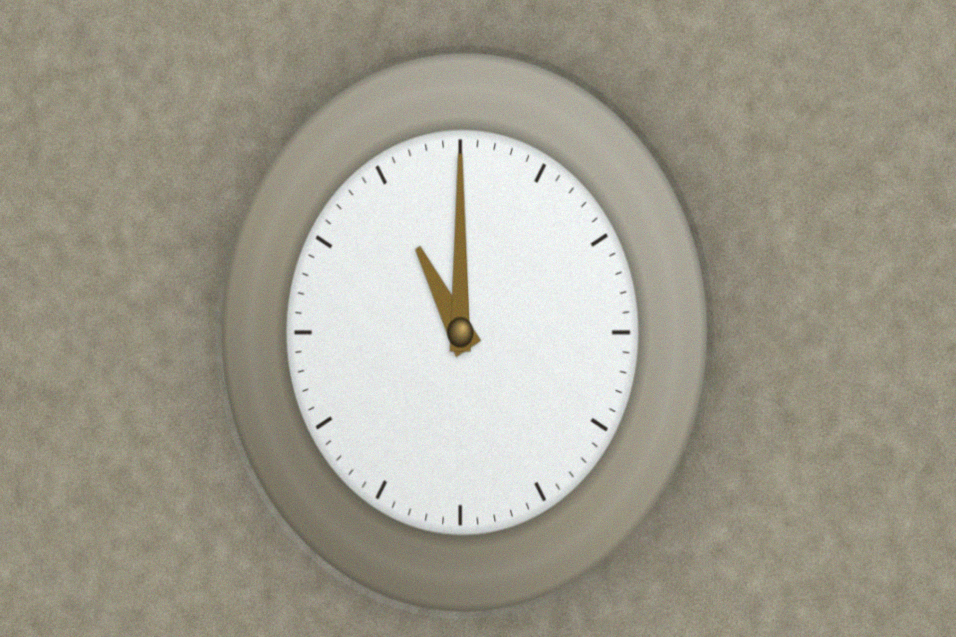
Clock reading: 11.00
